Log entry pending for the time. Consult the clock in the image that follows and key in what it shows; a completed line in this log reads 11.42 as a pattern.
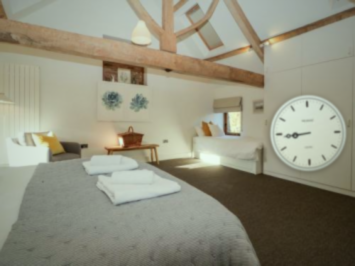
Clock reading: 8.44
